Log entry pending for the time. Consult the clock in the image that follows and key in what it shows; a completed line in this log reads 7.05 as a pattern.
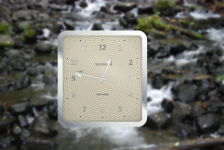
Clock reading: 12.47
